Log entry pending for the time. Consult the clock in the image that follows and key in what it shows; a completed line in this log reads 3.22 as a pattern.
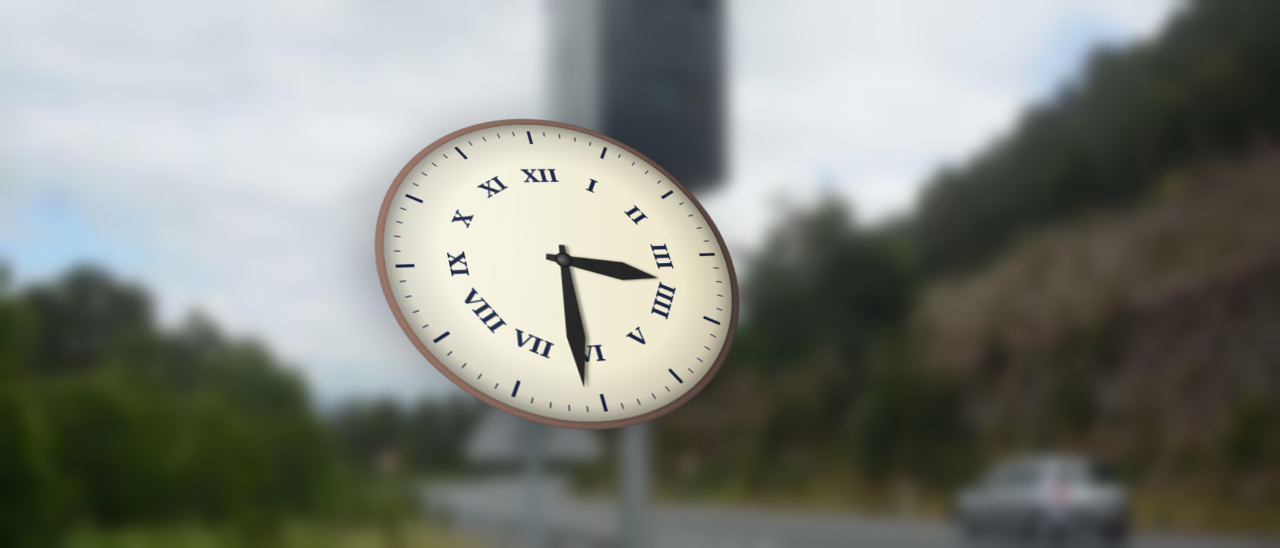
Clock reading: 3.31
